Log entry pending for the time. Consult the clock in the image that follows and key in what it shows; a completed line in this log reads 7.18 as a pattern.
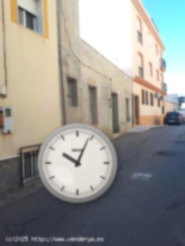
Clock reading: 10.04
